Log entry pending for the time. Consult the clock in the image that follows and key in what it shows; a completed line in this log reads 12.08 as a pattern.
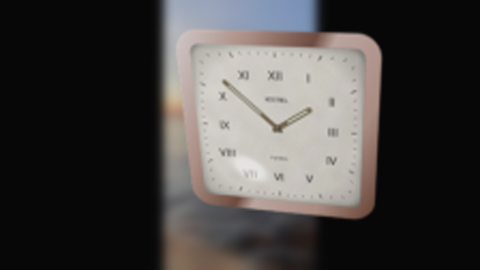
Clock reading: 1.52
